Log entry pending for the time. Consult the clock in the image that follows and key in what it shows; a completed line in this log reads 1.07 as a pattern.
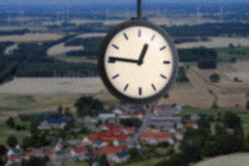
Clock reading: 12.46
